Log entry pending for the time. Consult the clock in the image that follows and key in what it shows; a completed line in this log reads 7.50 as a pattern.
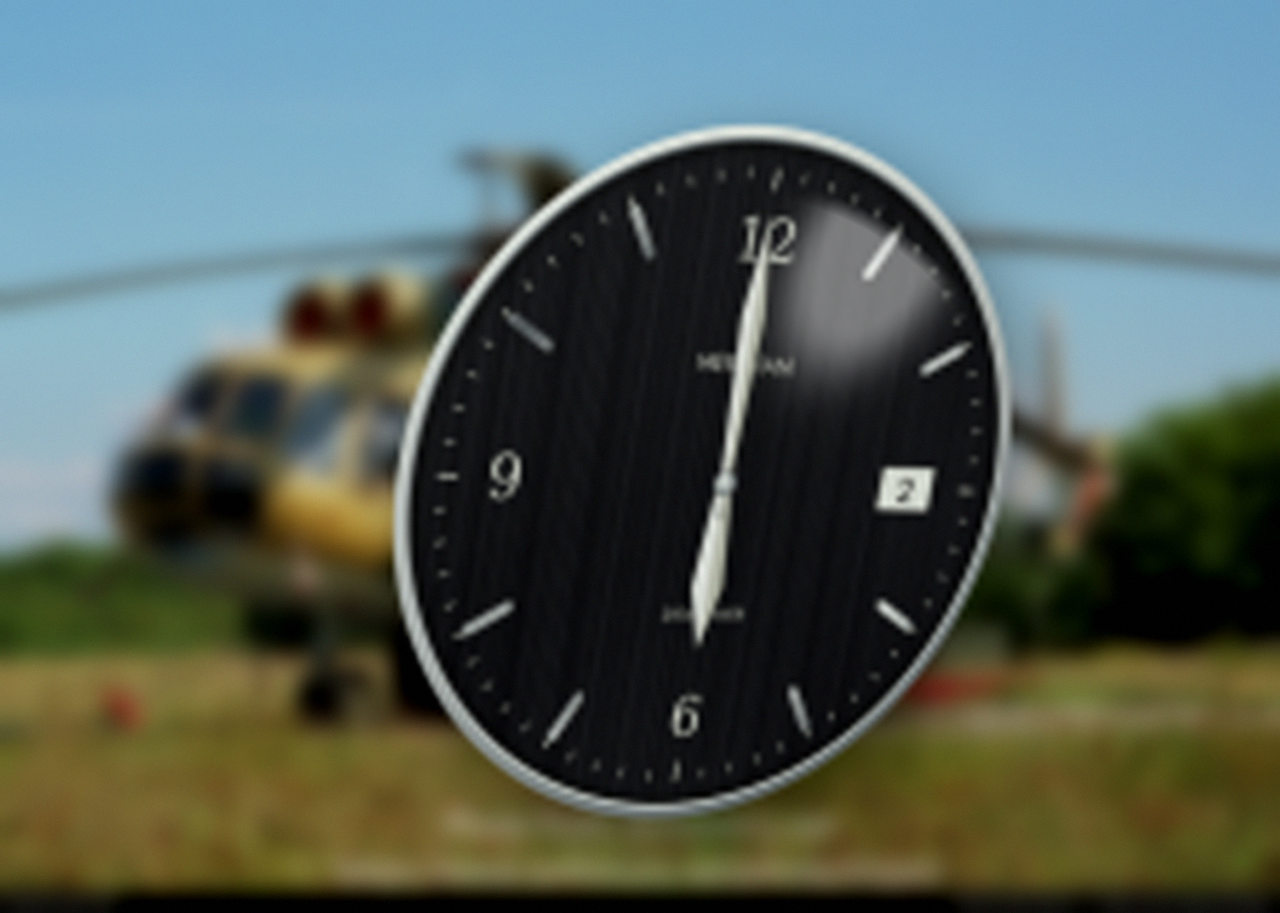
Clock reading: 6.00
